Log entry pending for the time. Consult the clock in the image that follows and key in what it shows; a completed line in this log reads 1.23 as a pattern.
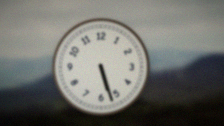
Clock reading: 5.27
